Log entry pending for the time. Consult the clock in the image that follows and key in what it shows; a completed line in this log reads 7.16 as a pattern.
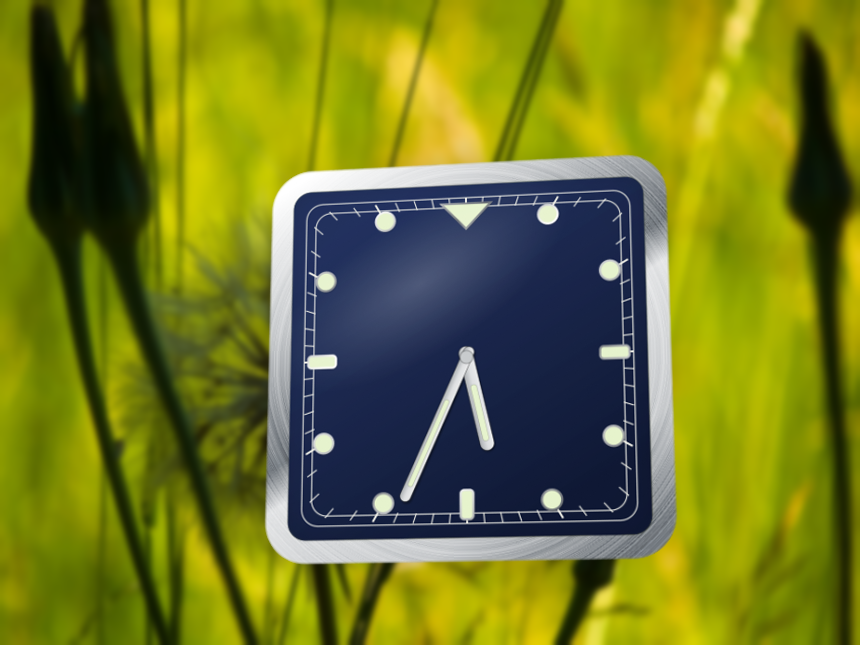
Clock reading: 5.34
